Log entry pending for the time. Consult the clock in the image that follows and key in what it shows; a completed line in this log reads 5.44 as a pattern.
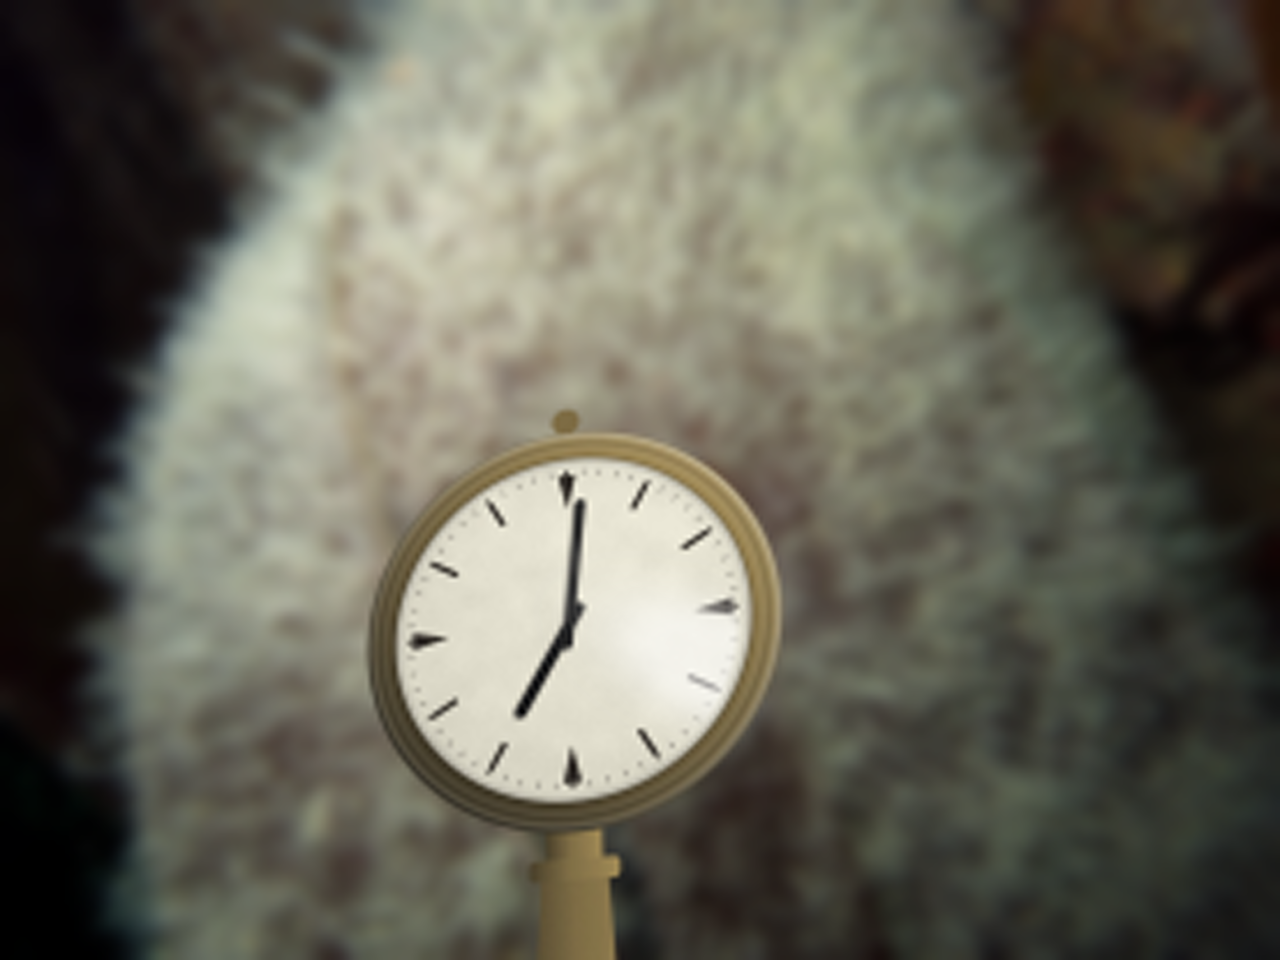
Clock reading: 7.01
